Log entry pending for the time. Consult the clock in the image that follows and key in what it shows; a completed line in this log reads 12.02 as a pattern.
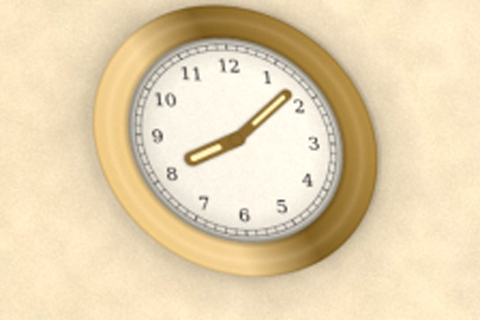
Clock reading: 8.08
